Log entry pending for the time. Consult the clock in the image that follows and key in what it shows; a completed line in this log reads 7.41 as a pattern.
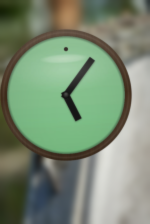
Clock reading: 5.06
